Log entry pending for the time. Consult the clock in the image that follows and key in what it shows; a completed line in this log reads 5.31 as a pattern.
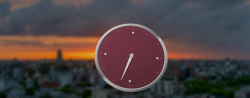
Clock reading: 6.33
